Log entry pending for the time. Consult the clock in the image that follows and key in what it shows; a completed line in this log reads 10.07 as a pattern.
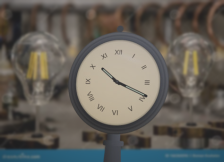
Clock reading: 10.19
